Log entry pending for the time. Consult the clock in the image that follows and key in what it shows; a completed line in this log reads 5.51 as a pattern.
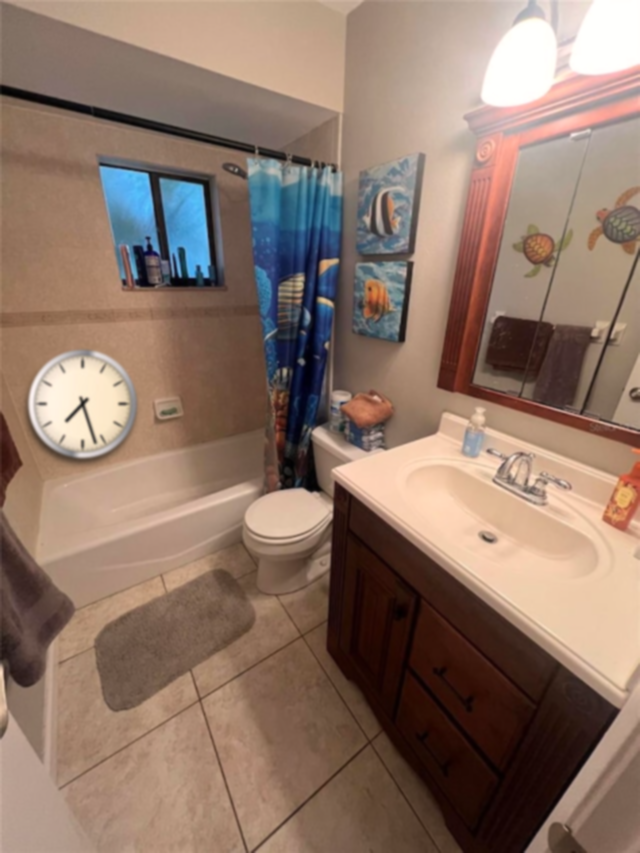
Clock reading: 7.27
